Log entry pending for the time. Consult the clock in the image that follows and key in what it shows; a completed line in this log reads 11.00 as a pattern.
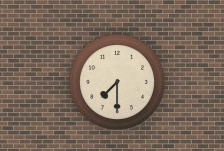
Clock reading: 7.30
